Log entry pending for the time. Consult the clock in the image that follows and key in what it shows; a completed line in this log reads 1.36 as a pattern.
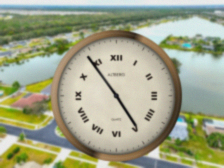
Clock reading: 4.54
